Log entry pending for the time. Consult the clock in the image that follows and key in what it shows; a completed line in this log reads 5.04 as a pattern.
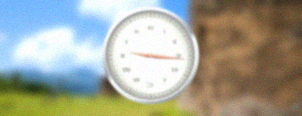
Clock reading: 9.16
